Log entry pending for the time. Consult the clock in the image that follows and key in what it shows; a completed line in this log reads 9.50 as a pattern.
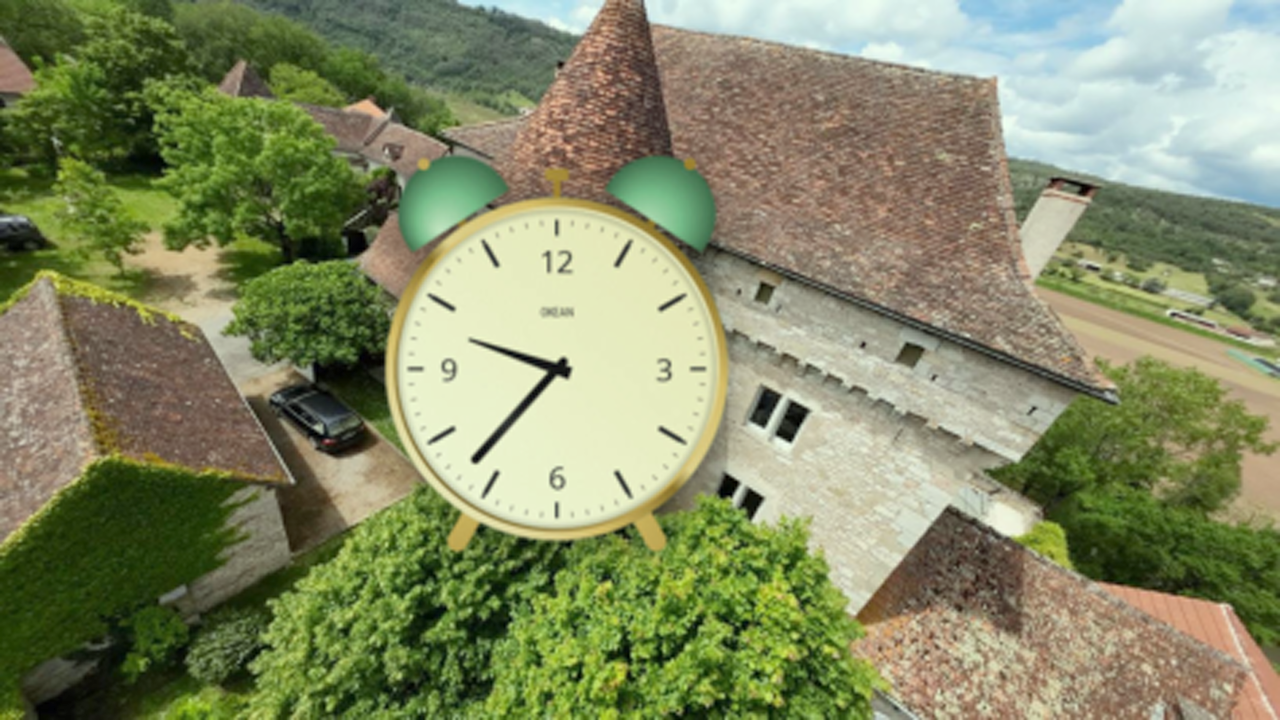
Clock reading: 9.37
